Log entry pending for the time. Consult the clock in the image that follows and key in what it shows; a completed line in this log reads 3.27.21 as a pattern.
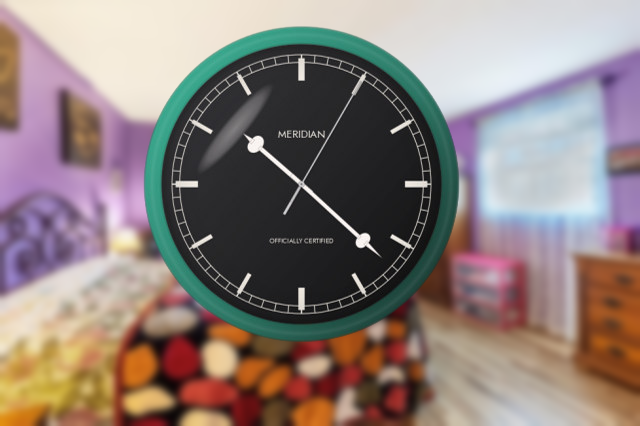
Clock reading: 10.22.05
